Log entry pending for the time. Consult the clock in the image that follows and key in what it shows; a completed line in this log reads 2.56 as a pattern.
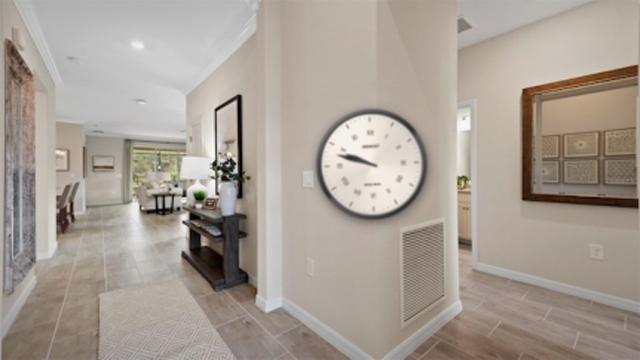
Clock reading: 9.48
